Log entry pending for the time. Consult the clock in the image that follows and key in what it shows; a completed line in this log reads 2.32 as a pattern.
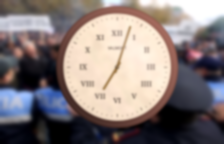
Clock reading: 7.03
